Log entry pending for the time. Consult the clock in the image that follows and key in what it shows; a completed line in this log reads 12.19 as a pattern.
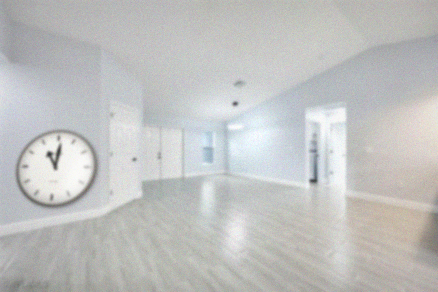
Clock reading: 11.01
